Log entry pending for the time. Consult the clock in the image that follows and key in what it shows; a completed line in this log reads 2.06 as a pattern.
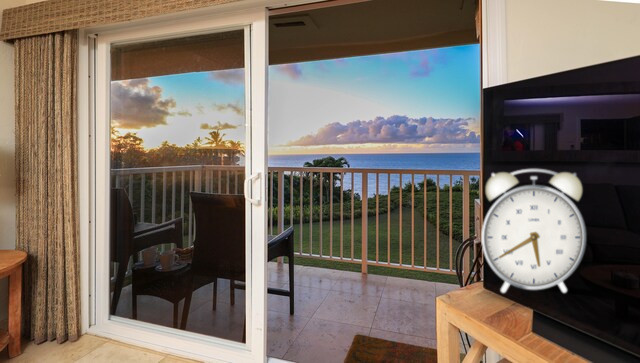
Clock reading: 5.40
